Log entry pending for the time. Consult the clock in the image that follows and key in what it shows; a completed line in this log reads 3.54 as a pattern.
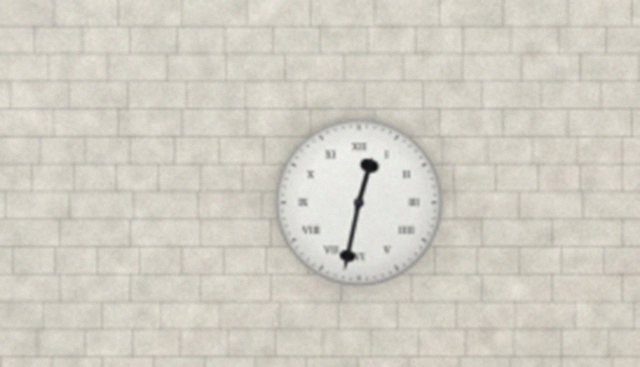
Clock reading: 12.32
